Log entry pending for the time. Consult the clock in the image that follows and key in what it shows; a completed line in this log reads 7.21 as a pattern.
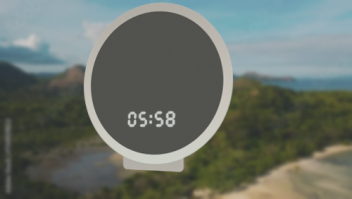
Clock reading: 5.58
